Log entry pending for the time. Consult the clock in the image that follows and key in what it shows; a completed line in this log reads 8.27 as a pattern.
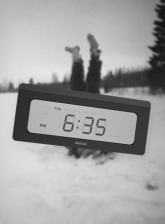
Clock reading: 6.35
